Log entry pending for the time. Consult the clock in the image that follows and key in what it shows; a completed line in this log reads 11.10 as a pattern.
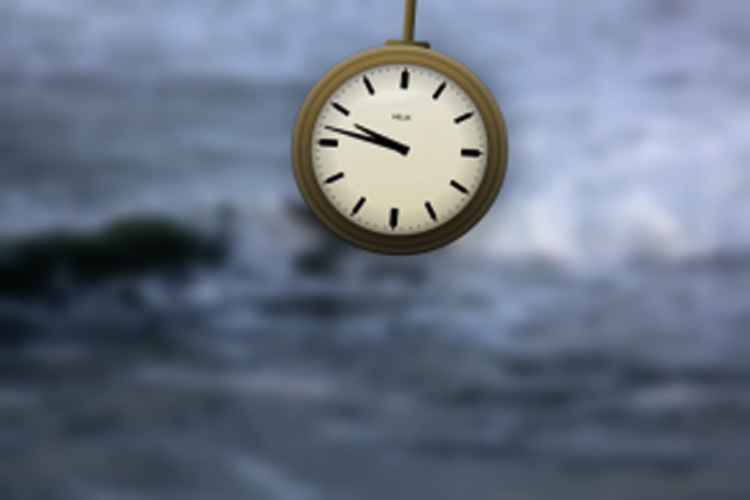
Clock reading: 9.47
